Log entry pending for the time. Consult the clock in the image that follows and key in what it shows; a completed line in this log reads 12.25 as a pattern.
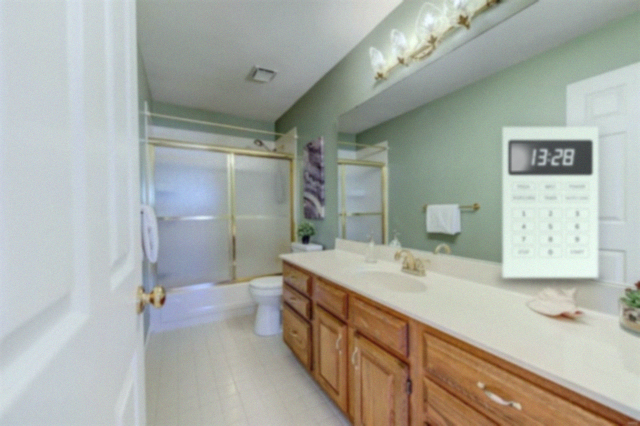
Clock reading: 13.28
